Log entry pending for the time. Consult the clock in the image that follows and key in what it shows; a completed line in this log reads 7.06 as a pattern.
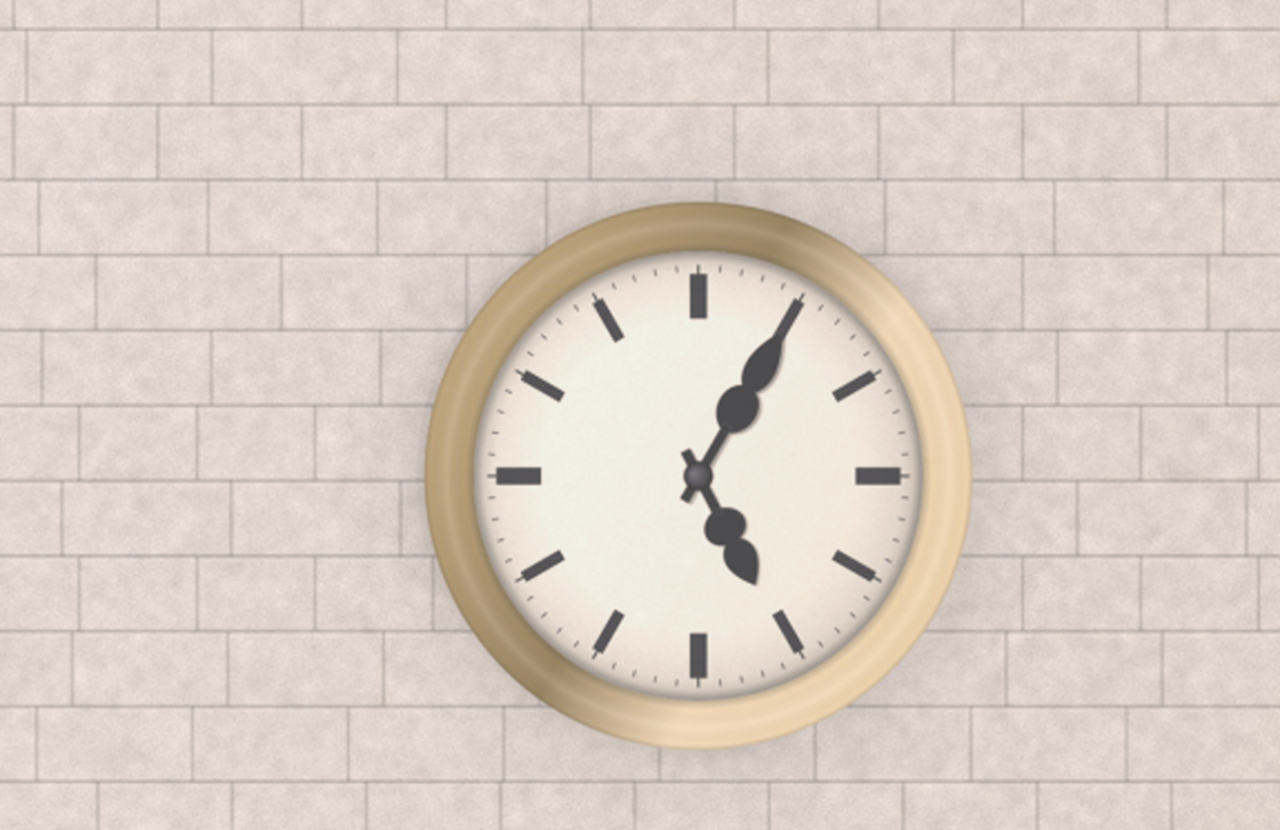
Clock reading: 5.05
